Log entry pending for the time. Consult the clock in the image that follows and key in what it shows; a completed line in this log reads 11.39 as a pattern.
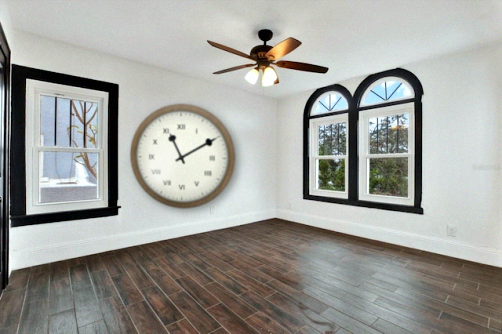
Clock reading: 11.10
